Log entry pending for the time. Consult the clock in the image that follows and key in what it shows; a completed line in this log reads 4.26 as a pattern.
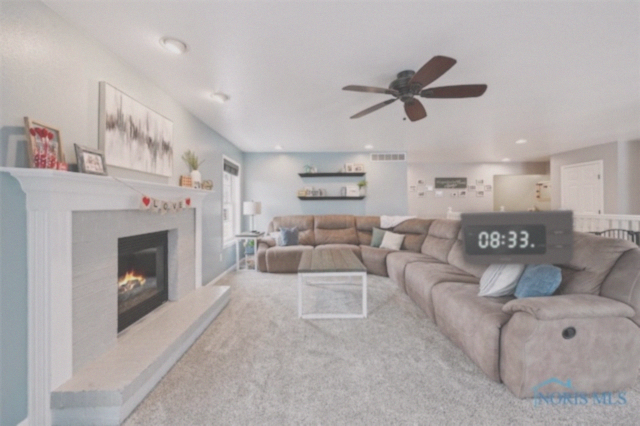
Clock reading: 8.33
